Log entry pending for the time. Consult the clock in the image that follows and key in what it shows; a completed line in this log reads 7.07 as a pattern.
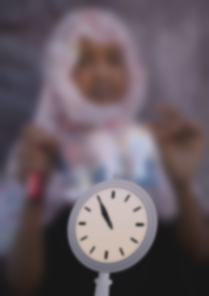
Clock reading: 10.55
